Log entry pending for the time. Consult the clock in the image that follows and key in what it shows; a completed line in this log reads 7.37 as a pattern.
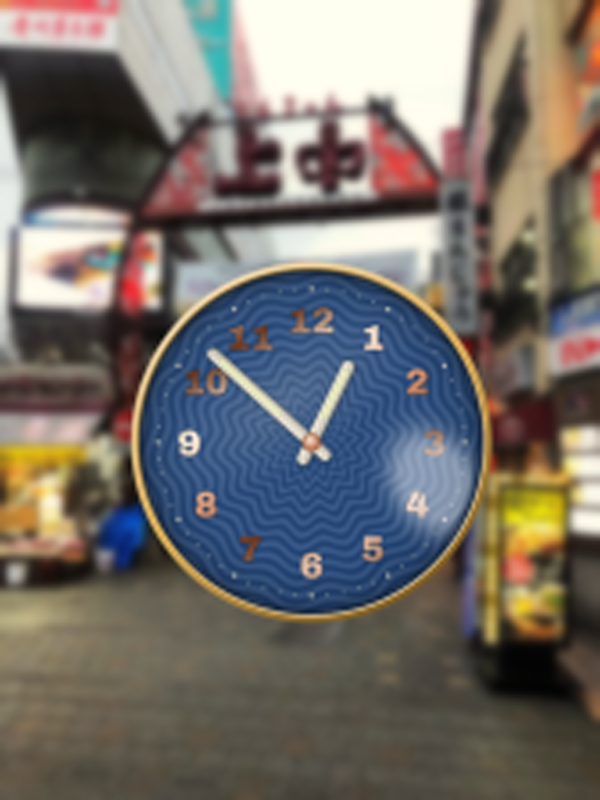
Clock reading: 12.52
